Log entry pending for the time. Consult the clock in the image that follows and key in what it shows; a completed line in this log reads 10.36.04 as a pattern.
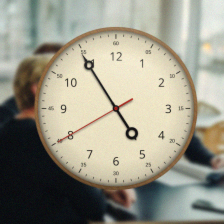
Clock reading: 4.54.40
